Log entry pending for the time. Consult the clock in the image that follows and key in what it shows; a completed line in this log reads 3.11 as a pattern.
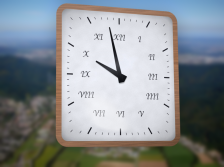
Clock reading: 9.58
